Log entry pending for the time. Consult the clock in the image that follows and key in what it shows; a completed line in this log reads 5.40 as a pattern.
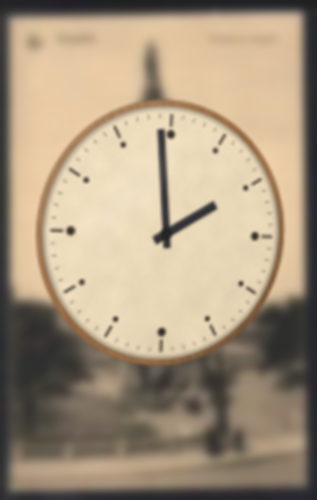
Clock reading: 1.59
